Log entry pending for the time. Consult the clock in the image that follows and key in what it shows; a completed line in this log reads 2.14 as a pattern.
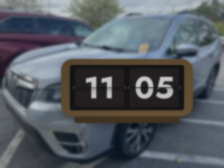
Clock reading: 11.05
